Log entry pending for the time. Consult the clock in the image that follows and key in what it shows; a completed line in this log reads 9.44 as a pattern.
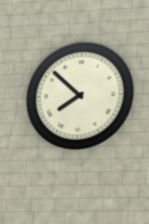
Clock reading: 7.52
